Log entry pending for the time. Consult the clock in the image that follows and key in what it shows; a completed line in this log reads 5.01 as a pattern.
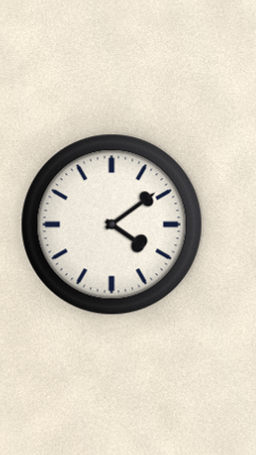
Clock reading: 4.09
